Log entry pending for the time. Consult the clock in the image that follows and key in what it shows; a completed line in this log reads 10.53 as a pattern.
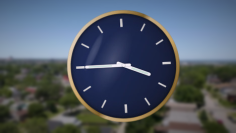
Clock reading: 3.45
